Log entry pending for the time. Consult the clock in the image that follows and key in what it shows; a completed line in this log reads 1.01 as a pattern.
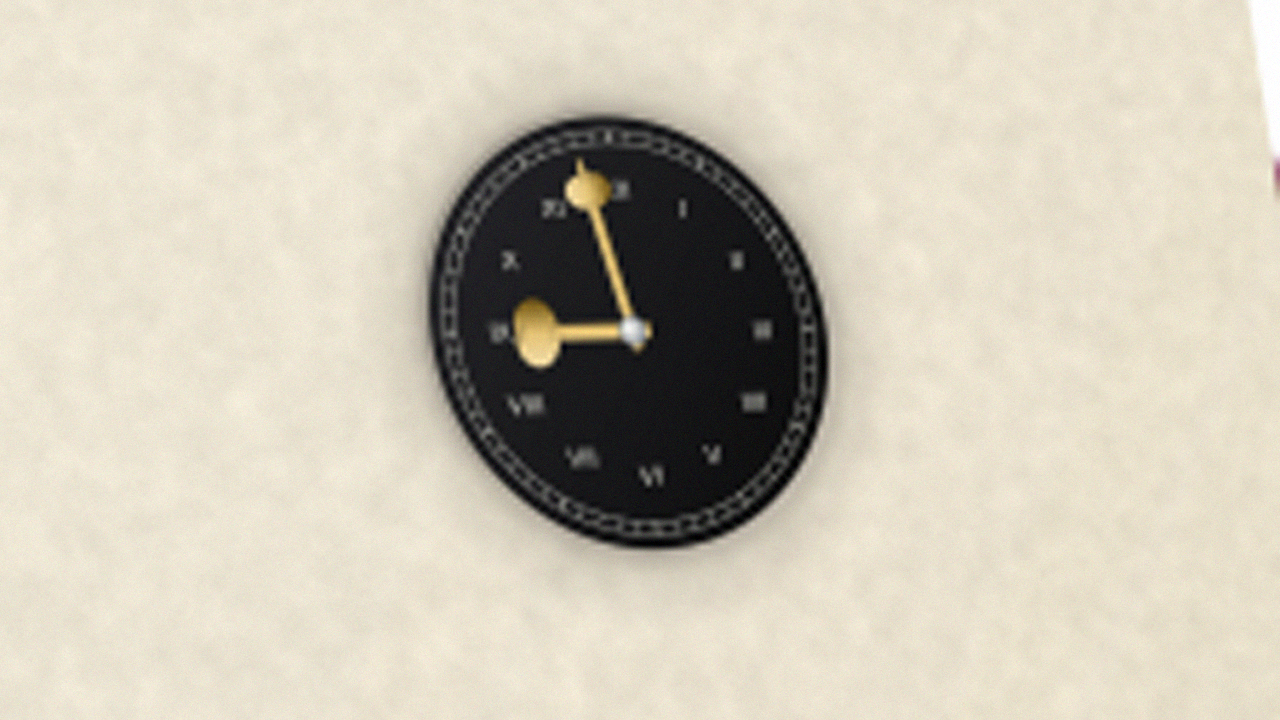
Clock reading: 8.58
